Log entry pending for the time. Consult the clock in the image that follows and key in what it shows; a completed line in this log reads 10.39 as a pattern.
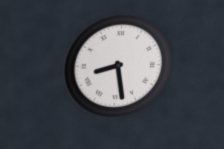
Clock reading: 8.28
